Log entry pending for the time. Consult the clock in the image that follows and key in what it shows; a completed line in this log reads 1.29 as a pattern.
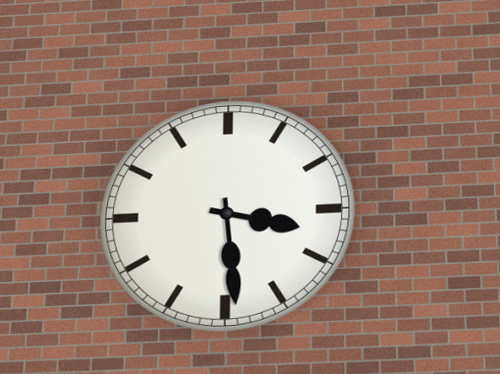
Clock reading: 3.29
